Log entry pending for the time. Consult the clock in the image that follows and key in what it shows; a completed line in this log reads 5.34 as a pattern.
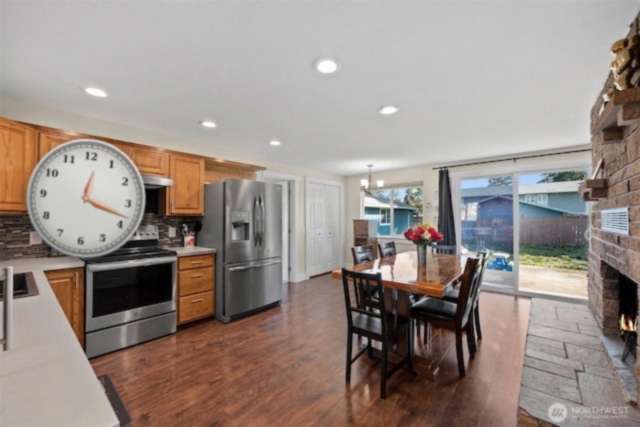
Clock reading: 12.18
